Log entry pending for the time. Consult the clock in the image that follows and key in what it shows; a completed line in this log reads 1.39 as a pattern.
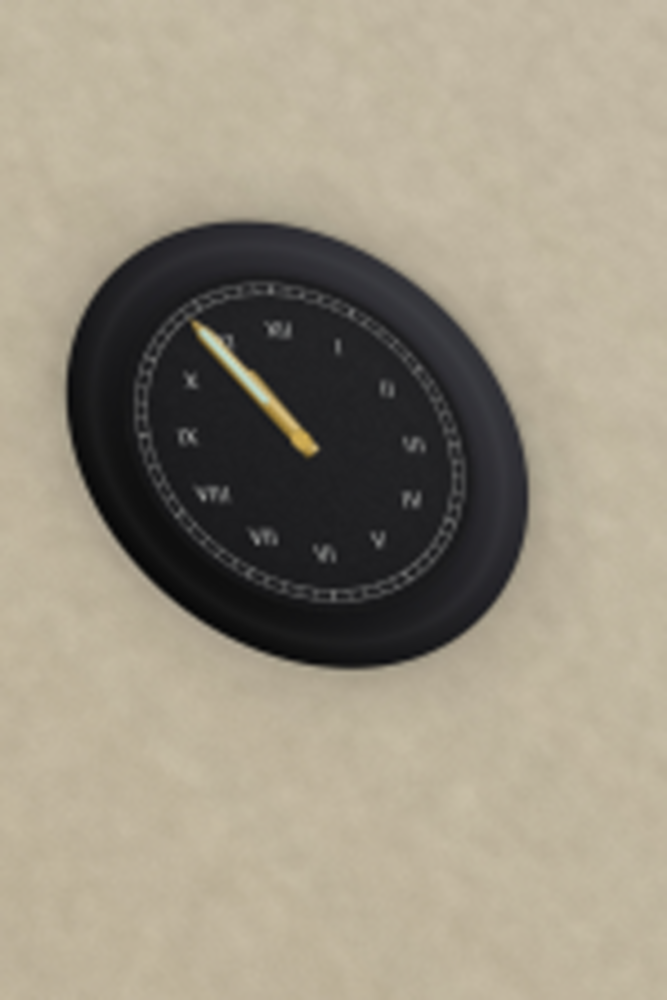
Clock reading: 10.54
